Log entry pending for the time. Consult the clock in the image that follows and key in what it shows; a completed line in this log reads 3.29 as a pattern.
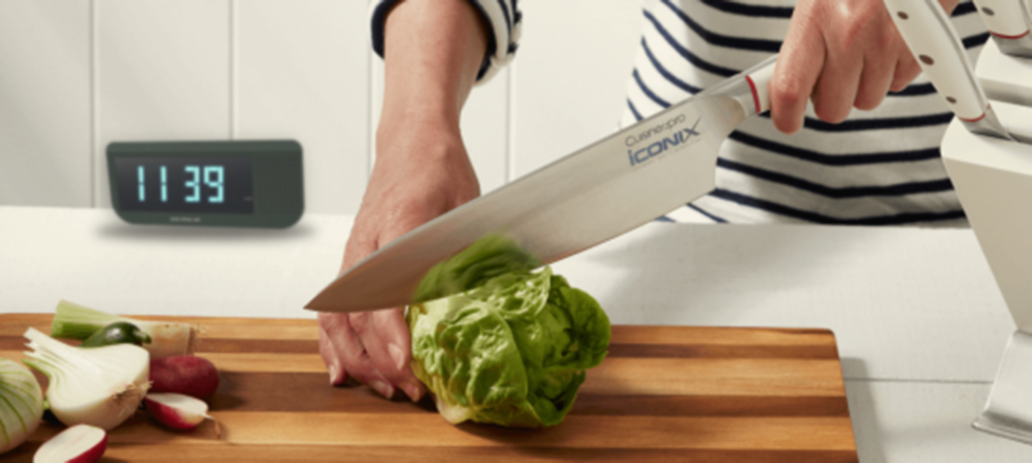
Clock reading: 11.39
